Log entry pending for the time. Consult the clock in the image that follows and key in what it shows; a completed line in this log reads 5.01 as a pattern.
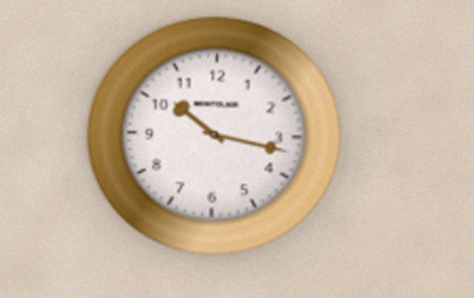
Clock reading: 10.17
